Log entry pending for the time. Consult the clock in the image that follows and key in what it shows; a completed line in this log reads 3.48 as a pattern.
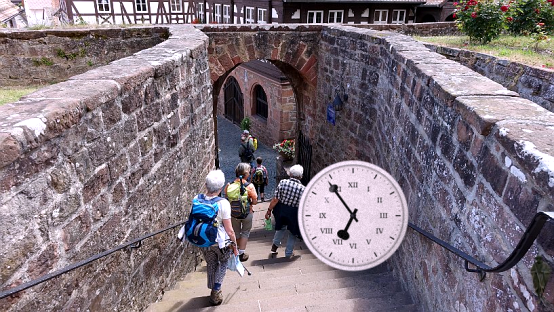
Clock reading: 6.54
